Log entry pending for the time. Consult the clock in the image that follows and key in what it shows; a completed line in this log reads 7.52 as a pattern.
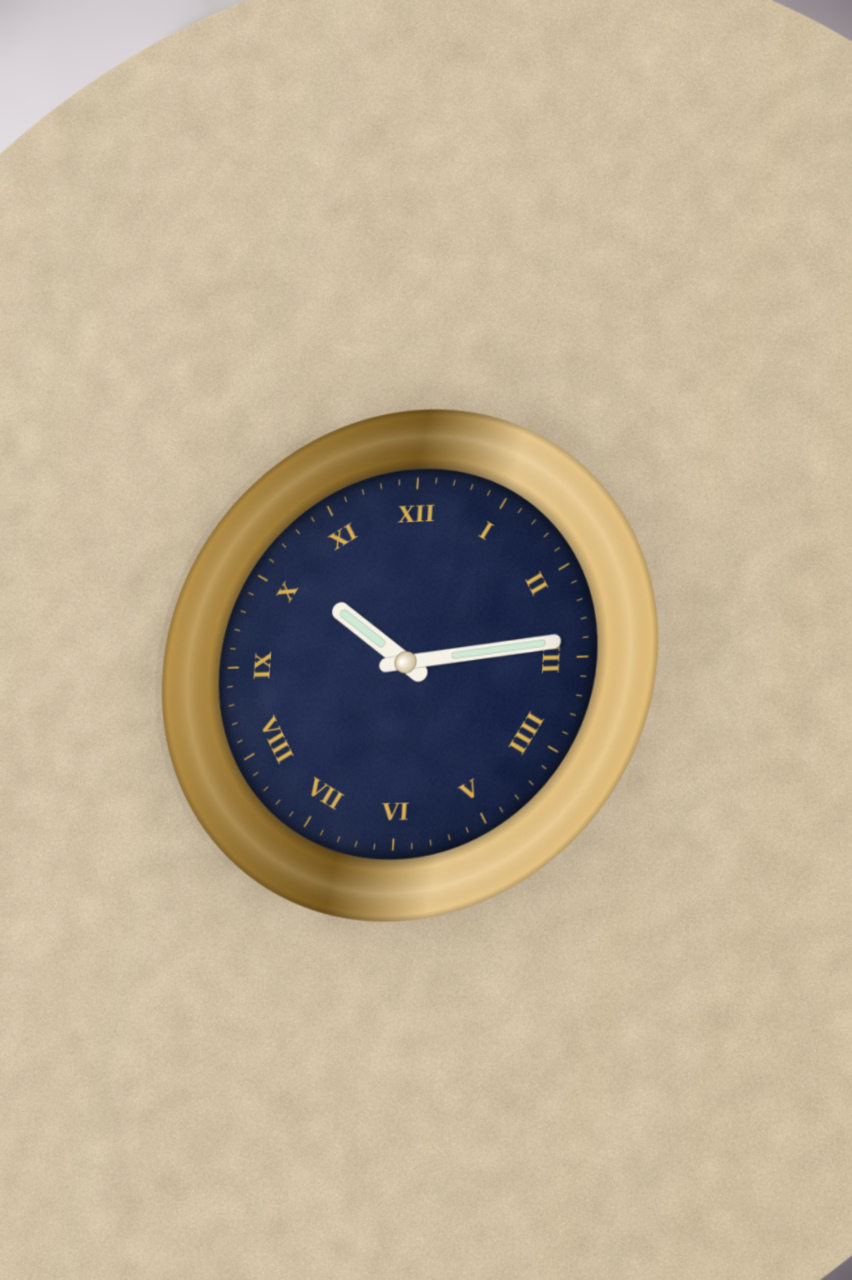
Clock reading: 10.14
